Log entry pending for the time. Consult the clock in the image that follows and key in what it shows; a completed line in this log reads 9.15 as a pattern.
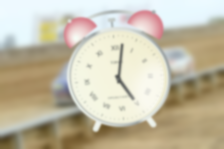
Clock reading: 5.02
